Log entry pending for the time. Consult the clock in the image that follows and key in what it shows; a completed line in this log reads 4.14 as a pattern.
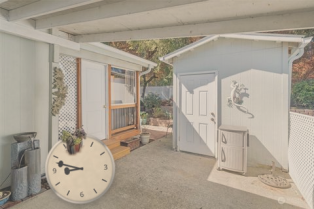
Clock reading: 8.48
